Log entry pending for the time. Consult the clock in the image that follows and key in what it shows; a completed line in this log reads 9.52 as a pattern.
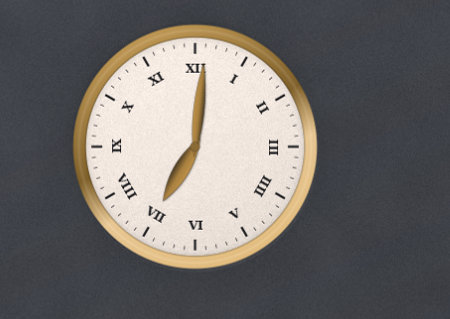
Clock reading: 7.01
